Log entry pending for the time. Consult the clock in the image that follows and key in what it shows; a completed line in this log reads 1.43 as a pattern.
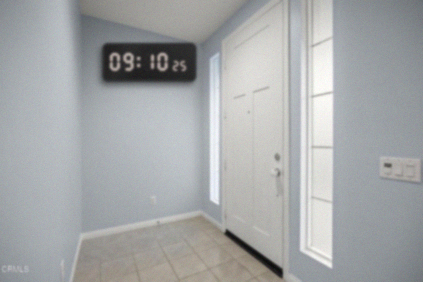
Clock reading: 9.10
